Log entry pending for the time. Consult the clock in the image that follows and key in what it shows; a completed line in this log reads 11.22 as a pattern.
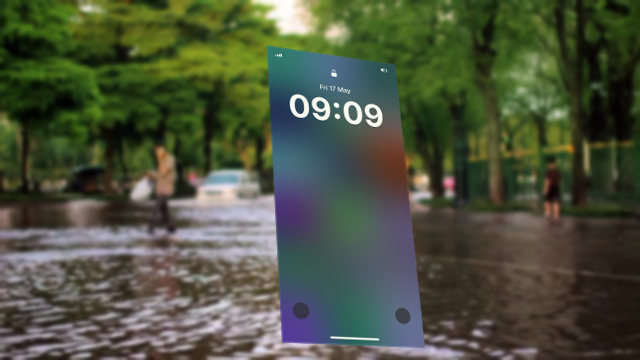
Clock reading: 9.09
